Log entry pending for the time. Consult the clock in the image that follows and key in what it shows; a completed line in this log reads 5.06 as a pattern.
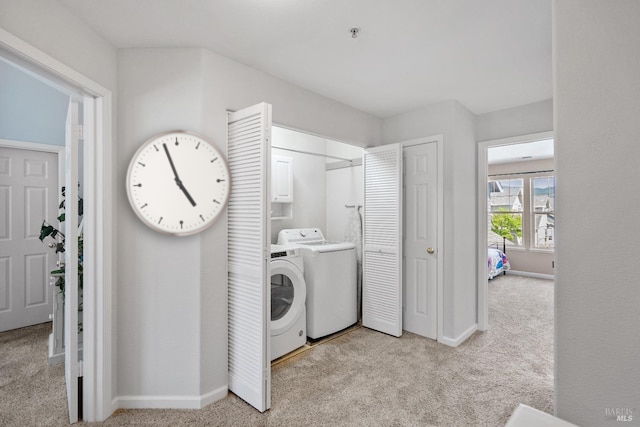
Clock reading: 4.57
